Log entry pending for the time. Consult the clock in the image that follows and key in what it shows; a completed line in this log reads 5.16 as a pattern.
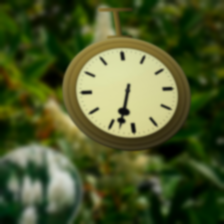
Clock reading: 6.33
